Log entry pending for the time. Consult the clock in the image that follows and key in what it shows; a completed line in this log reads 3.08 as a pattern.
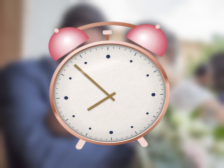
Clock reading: 7.53
